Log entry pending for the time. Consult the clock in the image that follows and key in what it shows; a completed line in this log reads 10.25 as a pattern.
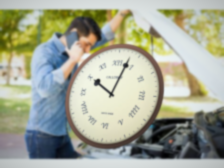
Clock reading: 10.03
